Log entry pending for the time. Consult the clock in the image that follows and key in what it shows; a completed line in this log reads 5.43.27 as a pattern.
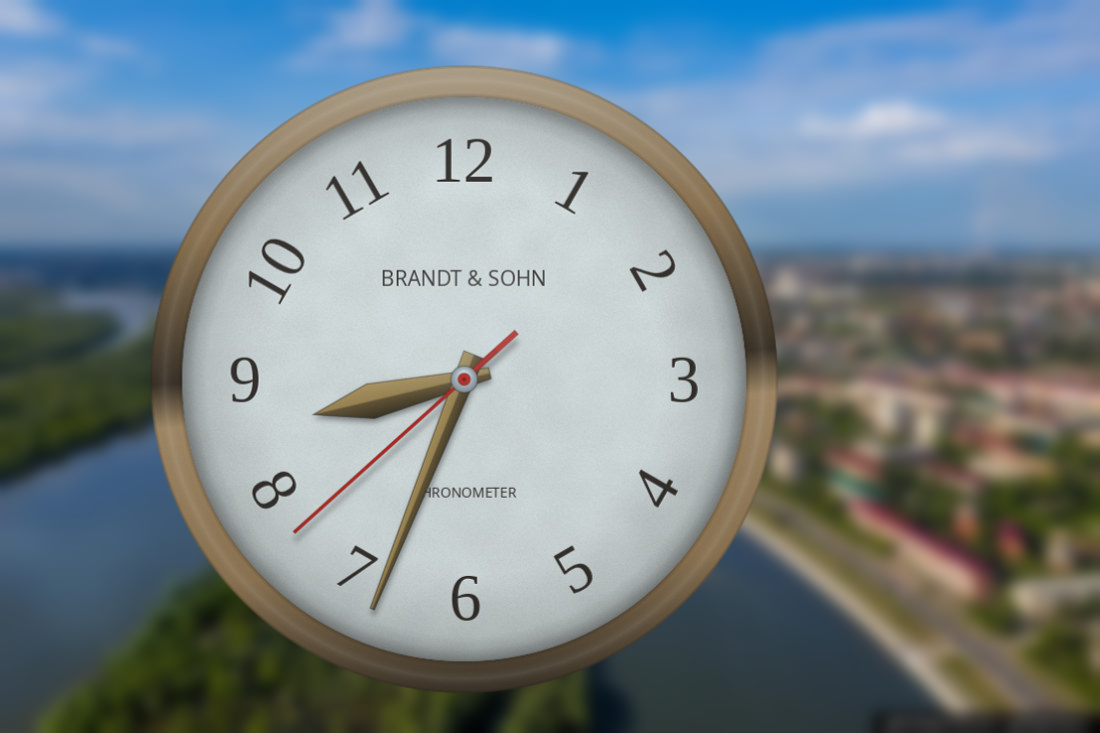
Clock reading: 8.33.38
